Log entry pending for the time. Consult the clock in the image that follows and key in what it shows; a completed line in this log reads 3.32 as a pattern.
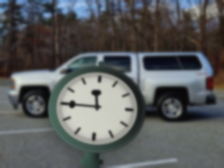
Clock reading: 11.45
